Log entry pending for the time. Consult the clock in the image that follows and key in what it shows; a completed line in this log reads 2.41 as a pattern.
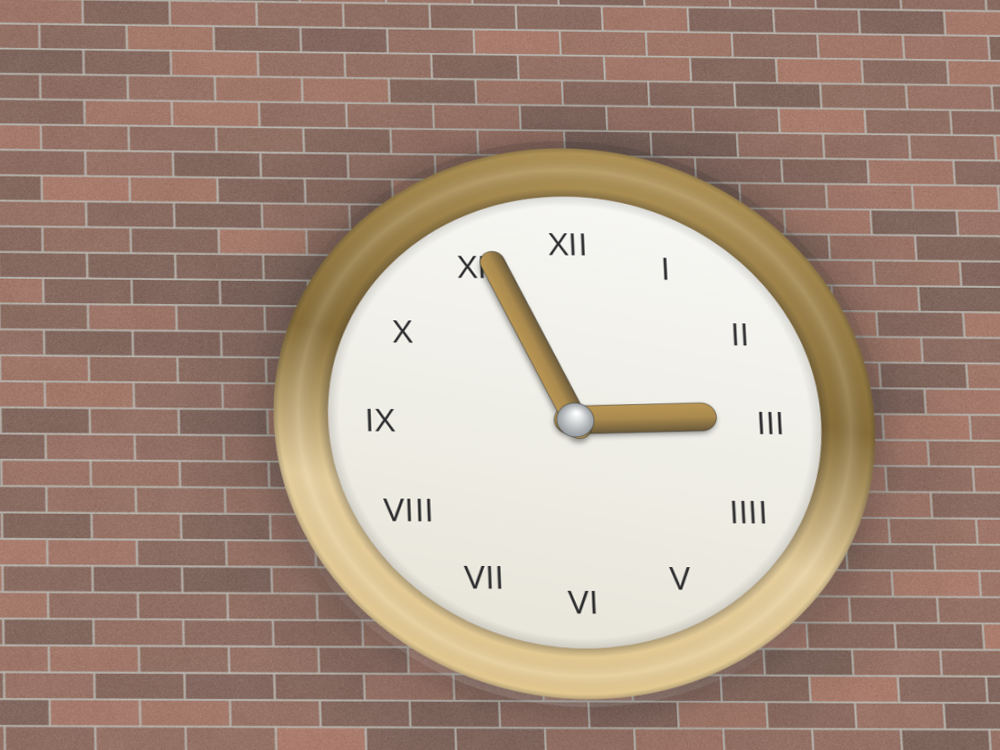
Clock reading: 2.56
